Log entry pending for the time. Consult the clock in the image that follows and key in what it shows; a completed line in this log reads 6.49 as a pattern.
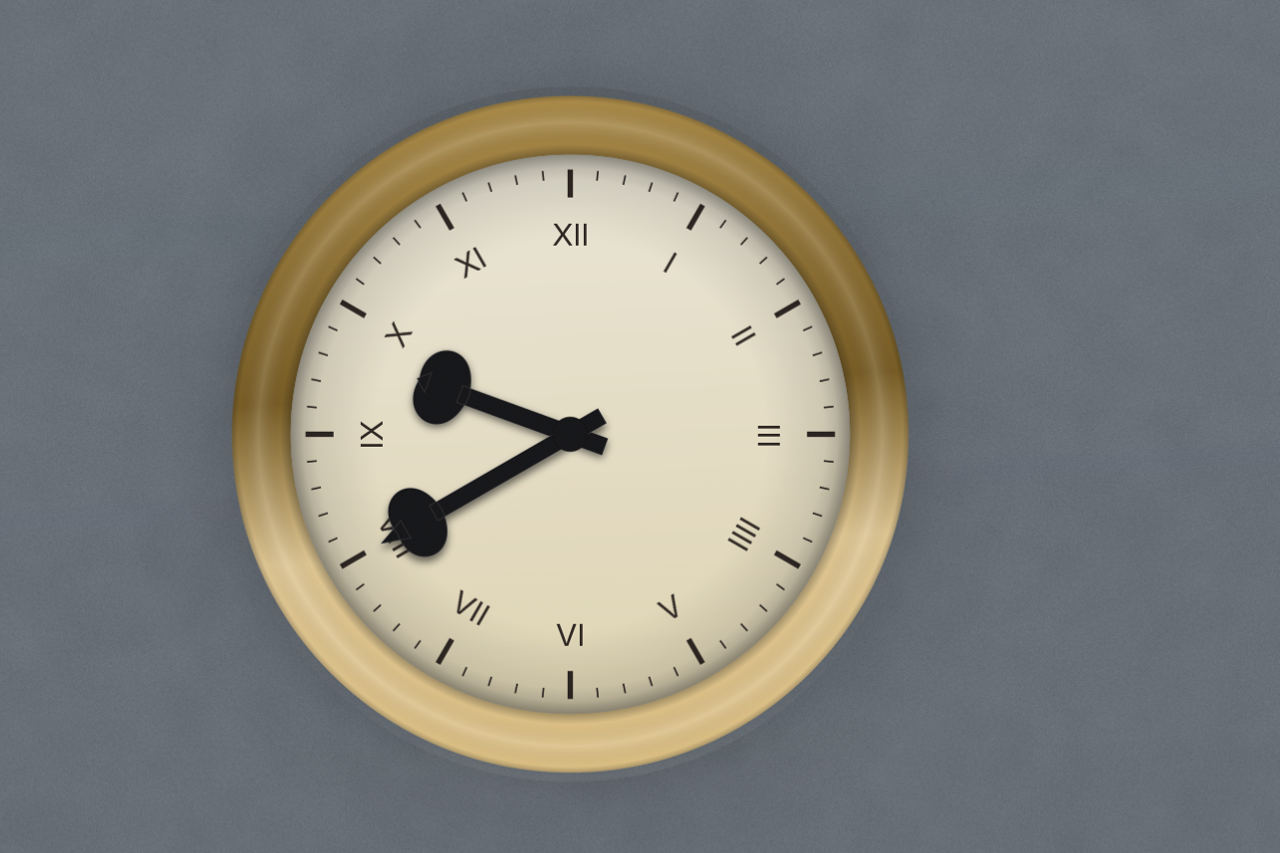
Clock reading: 9.40
